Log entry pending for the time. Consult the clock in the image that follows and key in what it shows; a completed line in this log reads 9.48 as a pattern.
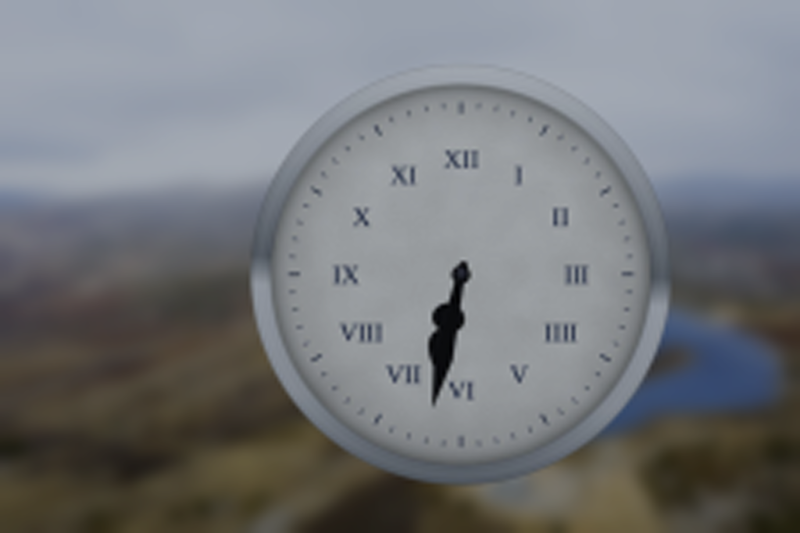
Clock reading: 6.32
